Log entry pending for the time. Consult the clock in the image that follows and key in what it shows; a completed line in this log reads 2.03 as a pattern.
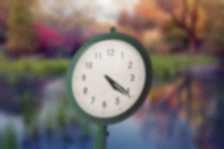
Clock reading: 4.21
